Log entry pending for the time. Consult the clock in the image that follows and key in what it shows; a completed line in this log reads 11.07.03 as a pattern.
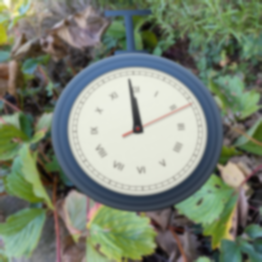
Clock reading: 11.59.11
